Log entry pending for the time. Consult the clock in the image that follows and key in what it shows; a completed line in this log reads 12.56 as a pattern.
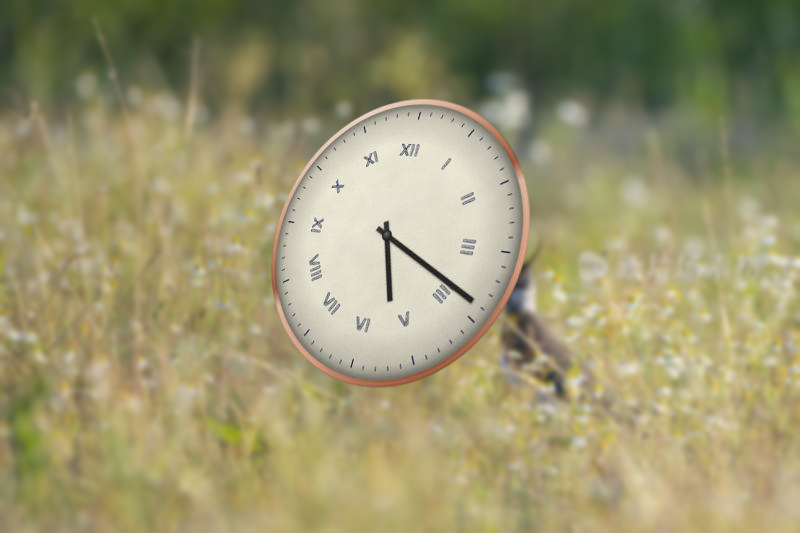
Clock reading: 5.19
